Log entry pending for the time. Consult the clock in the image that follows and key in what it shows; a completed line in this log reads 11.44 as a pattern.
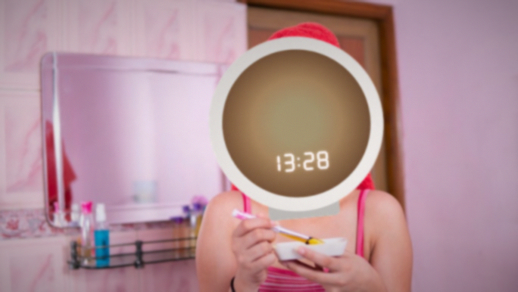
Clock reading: 13.28
